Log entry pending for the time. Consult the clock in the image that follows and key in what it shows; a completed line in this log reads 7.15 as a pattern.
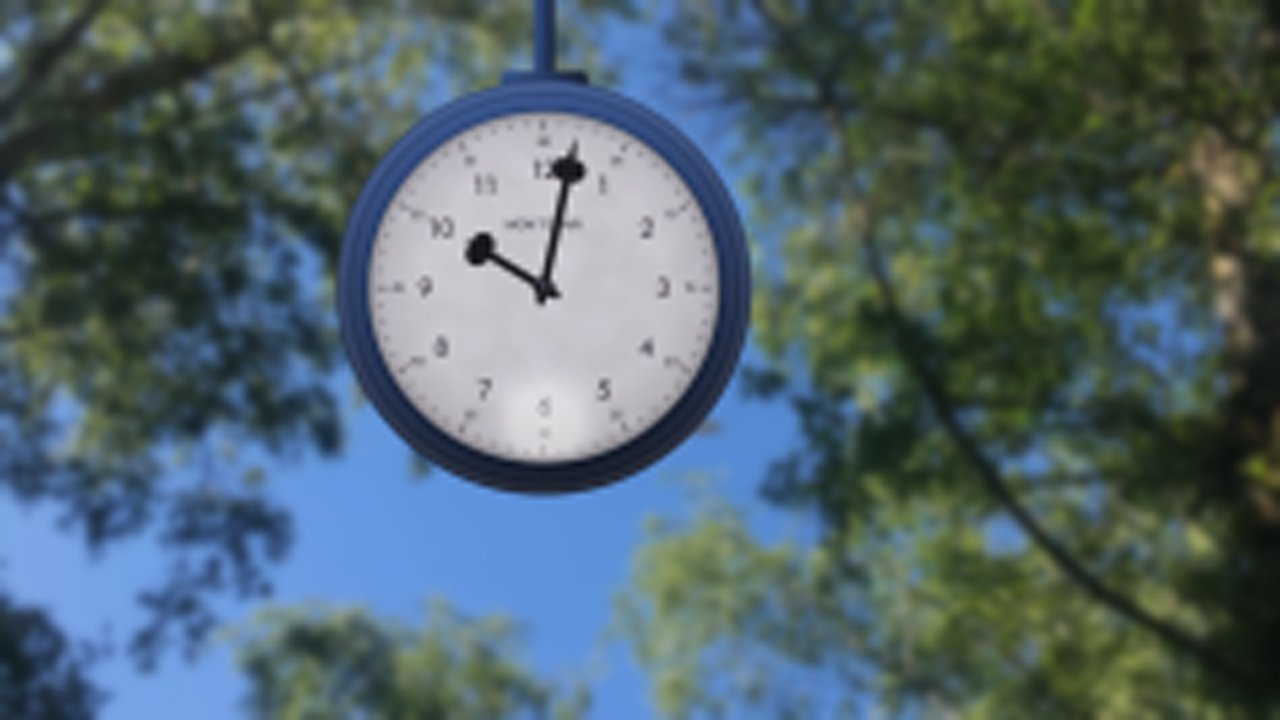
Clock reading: 10.02
